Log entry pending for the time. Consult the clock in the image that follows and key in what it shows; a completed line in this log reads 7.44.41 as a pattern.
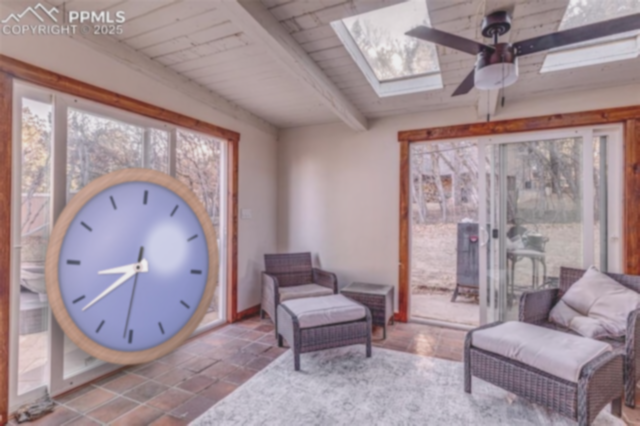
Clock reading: 8.38.31
